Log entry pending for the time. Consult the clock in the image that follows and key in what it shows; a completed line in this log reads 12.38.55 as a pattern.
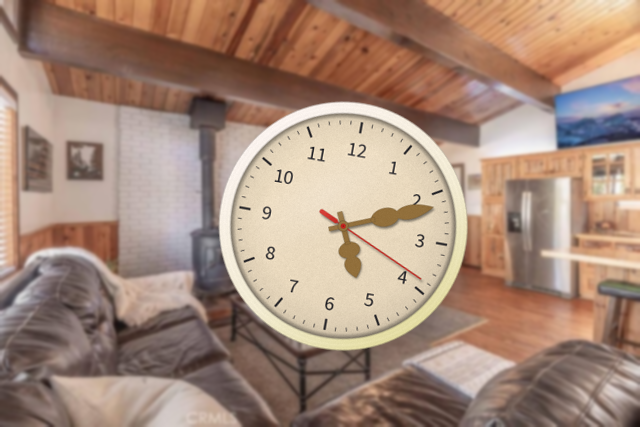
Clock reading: 5.11.19
